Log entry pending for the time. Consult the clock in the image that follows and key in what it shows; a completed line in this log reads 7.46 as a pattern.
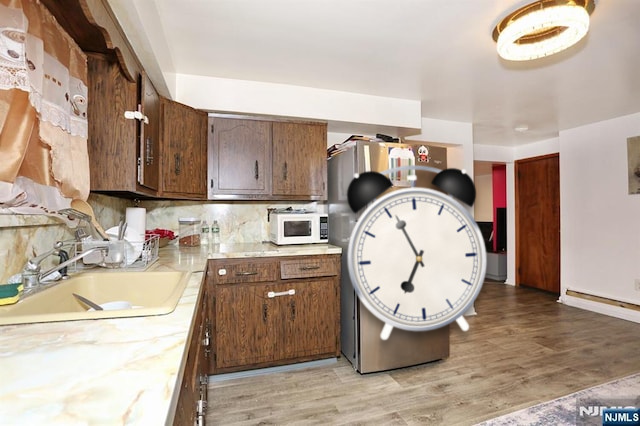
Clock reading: 6.56
